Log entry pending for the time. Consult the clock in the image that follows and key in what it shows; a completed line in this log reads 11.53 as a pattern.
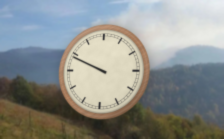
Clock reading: 9.49
